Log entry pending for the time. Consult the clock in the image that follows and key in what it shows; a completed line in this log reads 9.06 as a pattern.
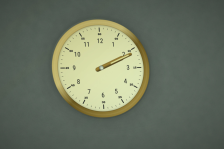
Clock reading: 2.11
